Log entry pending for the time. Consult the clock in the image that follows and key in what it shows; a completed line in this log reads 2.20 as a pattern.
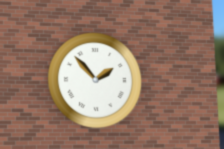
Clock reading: 1.53
